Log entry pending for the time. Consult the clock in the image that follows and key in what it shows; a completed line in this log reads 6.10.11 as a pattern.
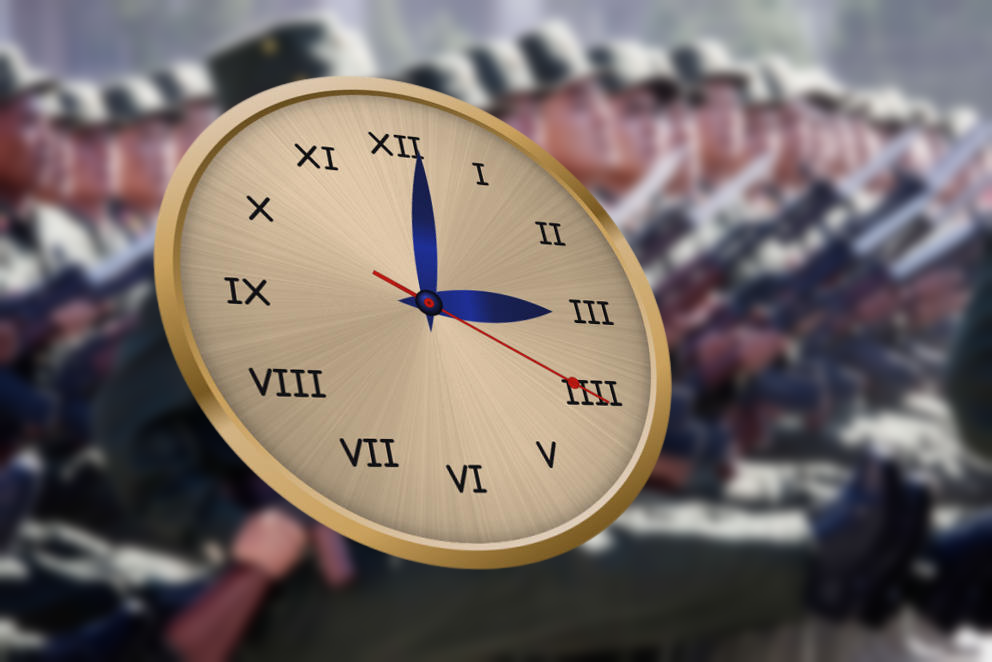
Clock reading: 3.01.20
